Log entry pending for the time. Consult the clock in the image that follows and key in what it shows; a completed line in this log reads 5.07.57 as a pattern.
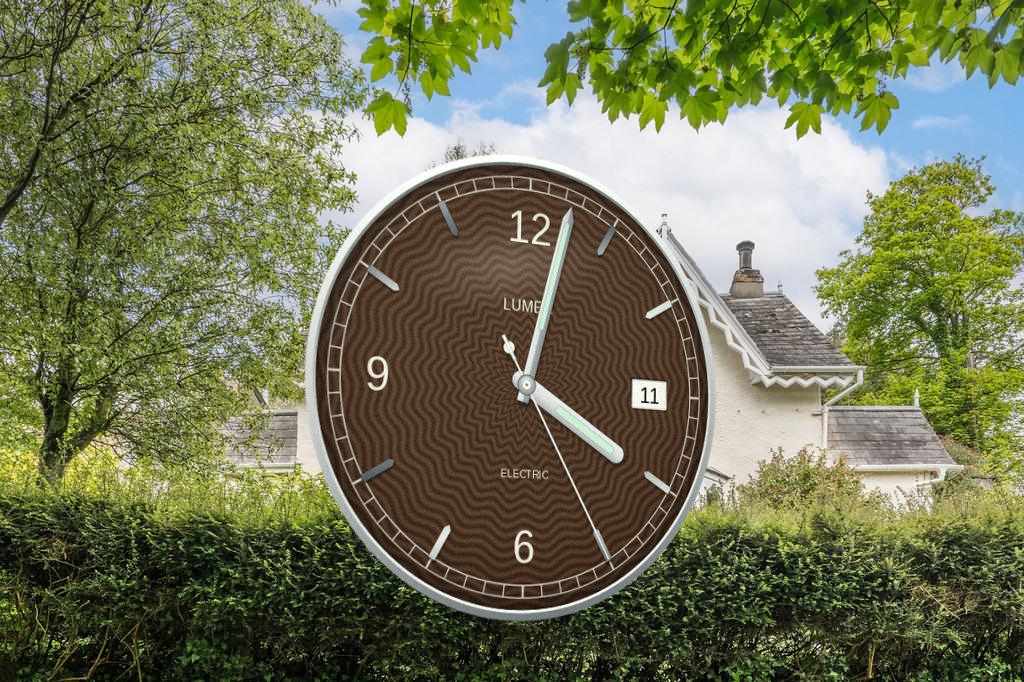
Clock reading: 4.02.25
